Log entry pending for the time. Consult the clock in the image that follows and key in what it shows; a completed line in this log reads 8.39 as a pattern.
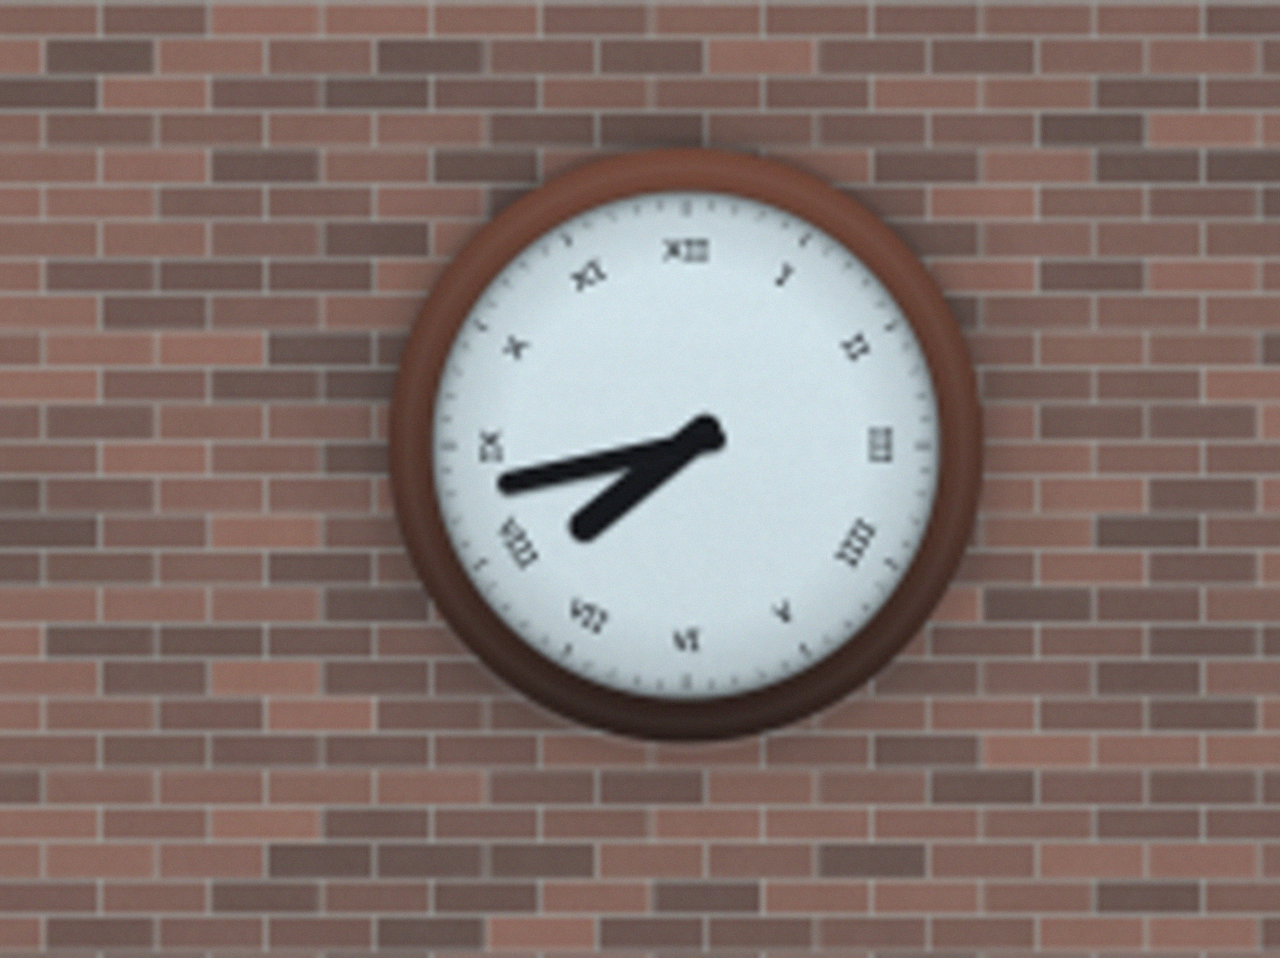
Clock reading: 7.43
